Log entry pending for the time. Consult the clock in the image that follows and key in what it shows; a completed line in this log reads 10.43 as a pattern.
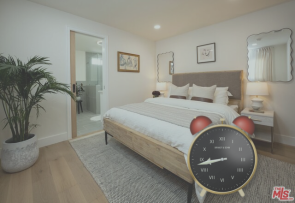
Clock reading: 8.43
